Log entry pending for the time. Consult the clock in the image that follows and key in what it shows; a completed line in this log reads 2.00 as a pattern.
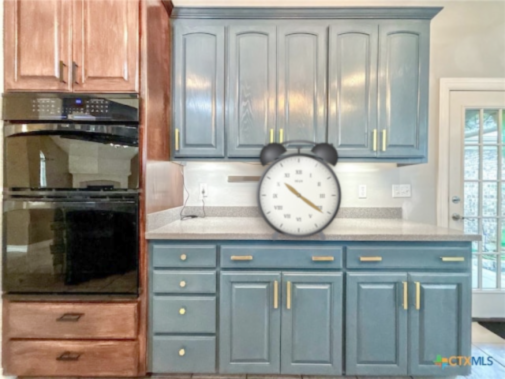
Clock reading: 10.21
